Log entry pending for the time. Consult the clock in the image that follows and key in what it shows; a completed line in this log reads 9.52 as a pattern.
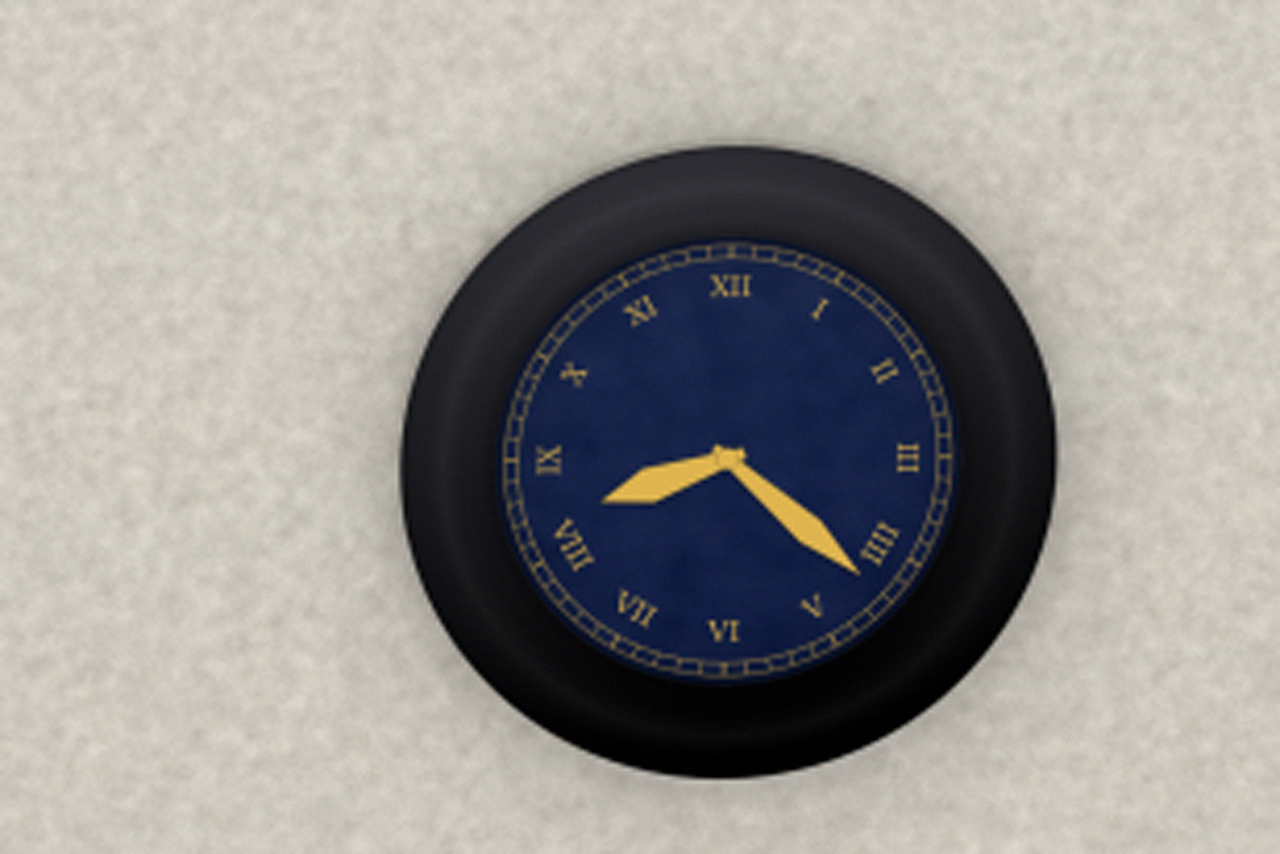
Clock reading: 8.22
